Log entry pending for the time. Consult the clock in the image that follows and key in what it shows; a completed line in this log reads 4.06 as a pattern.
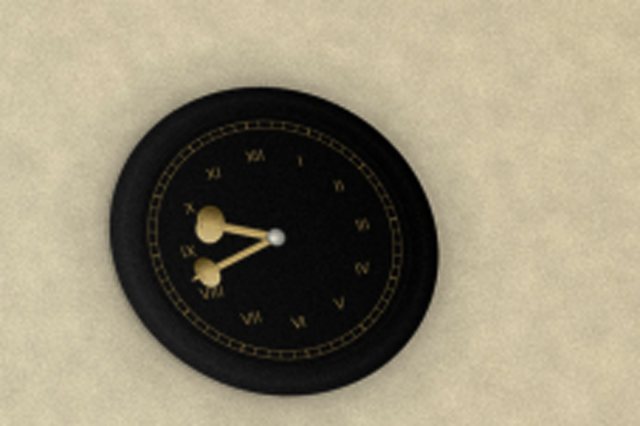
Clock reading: 9.42
